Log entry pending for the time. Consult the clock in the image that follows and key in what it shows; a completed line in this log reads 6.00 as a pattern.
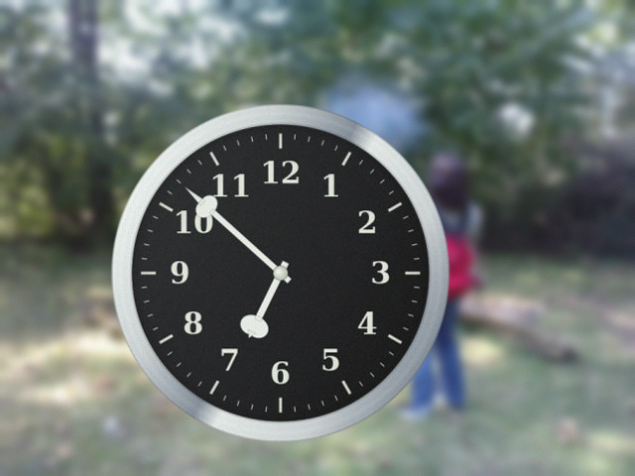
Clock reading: 6.52
